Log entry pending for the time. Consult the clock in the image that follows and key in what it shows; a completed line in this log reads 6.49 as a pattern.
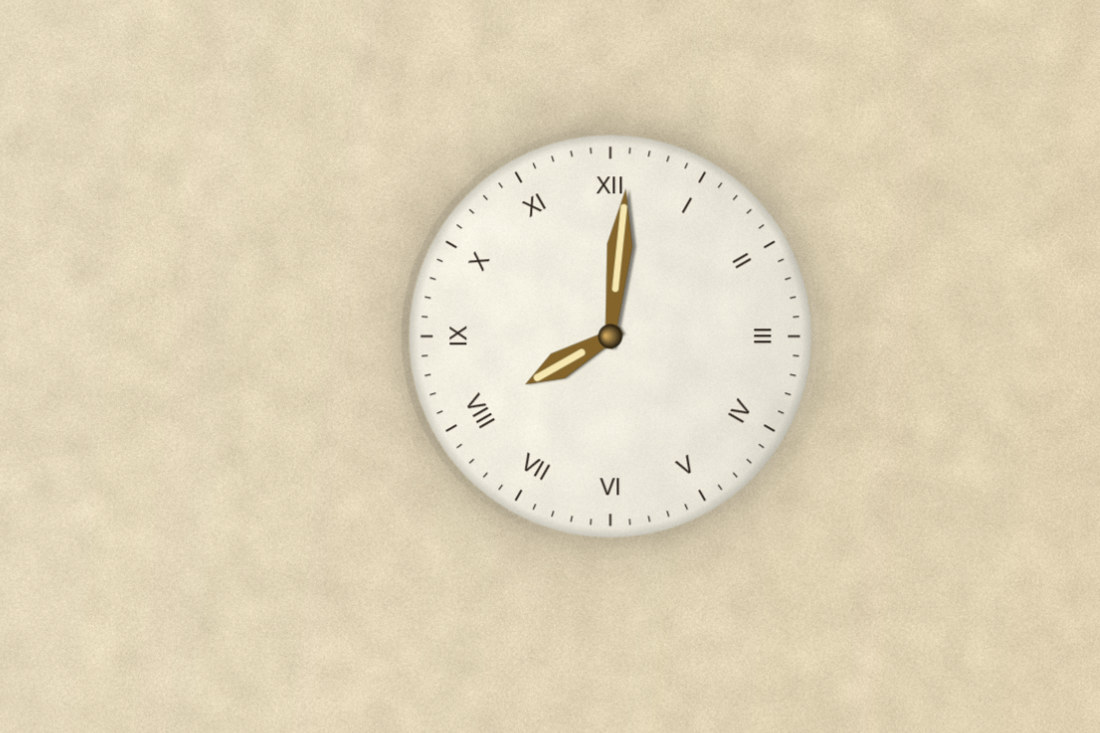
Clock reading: 8.01
